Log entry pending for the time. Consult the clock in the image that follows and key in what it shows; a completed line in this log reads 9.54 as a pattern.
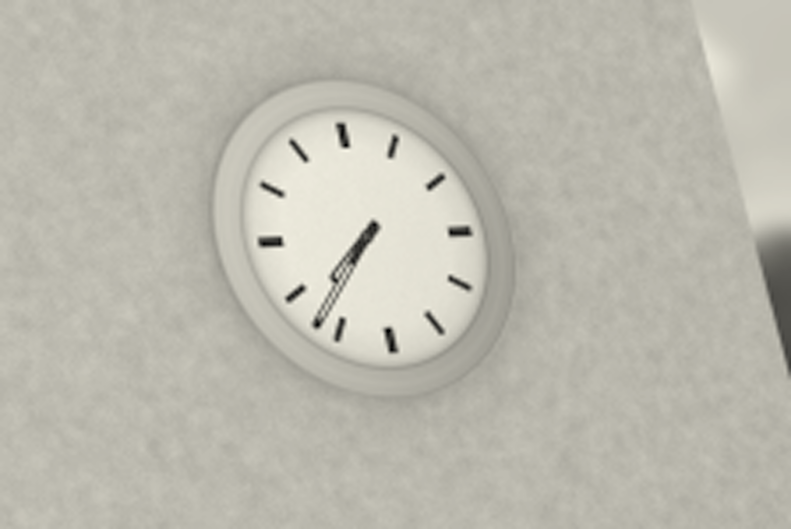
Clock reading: 7.37
